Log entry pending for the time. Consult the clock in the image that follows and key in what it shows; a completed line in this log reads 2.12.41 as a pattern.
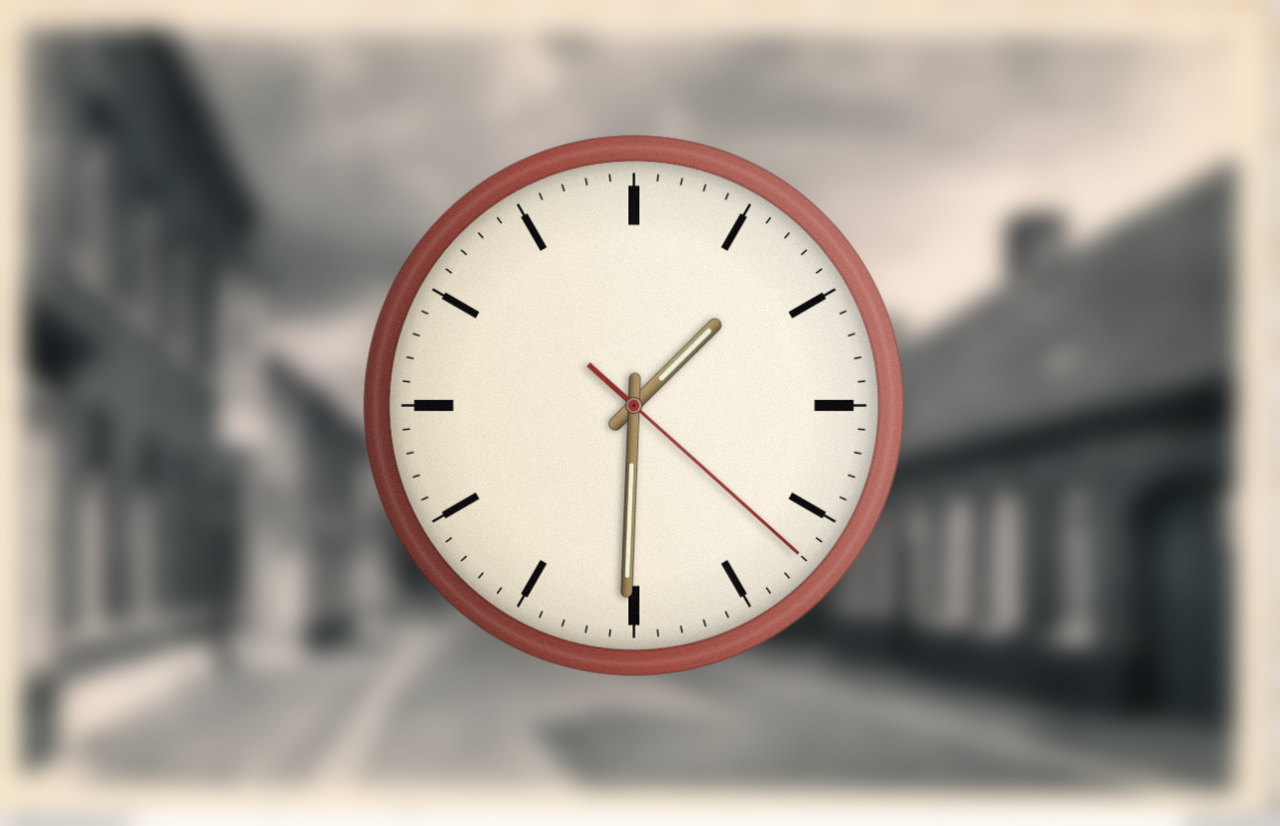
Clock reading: 1.30.22
